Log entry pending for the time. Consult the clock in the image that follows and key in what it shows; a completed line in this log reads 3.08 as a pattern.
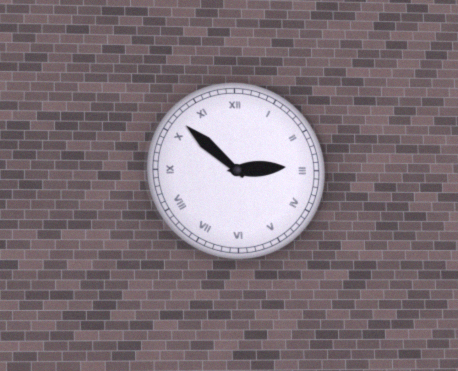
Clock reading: 2.52
